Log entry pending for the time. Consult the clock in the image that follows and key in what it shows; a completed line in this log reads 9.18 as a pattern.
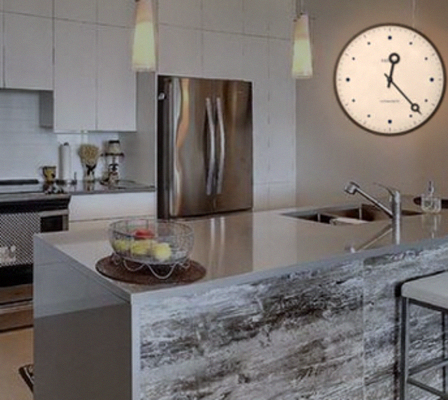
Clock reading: 12.23
